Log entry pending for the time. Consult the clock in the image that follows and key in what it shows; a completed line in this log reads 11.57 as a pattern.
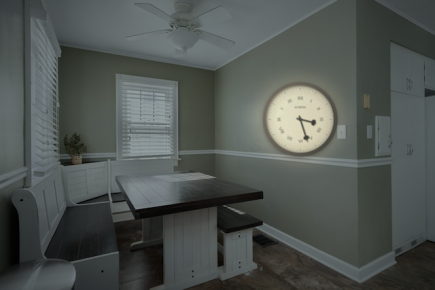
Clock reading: 3.27
